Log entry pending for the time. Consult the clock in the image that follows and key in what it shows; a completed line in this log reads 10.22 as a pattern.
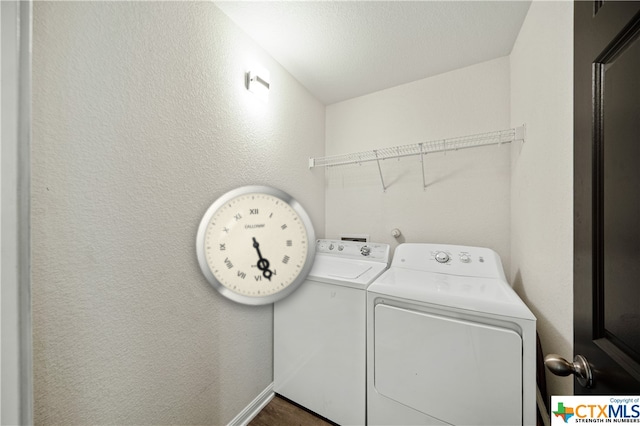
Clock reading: 5.27
